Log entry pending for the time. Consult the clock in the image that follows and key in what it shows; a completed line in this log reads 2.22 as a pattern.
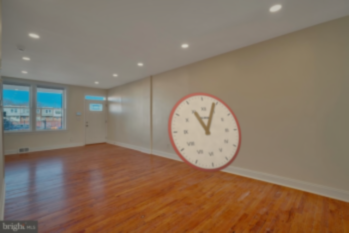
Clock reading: 11.04
